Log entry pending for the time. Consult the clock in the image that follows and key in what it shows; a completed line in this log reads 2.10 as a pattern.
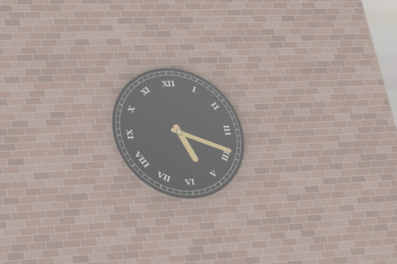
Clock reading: 5.19
